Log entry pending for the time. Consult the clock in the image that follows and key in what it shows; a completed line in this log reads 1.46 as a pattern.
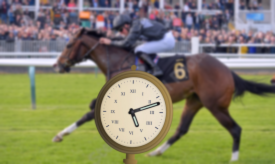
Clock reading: 5.12
